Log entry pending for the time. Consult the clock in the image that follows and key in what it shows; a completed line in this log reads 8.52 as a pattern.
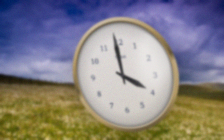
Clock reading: 3.59
